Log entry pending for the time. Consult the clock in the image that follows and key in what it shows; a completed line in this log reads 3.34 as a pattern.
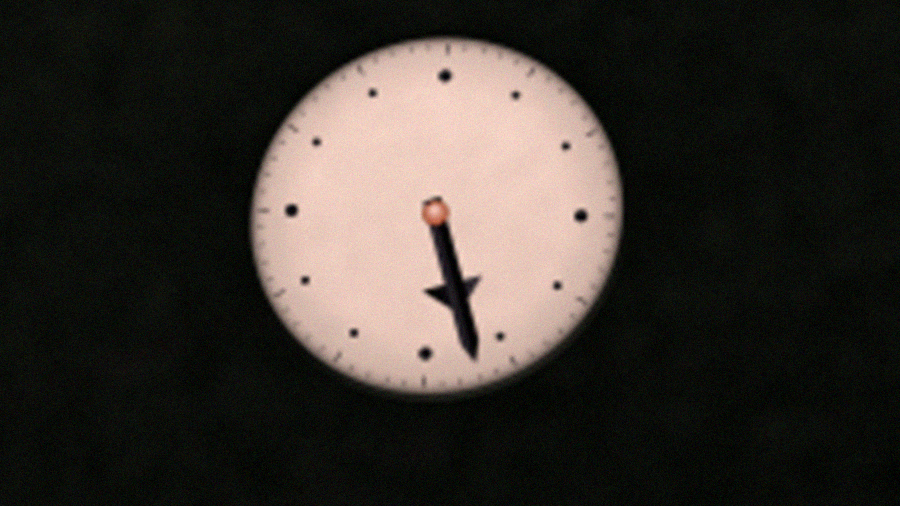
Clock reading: 5.27
